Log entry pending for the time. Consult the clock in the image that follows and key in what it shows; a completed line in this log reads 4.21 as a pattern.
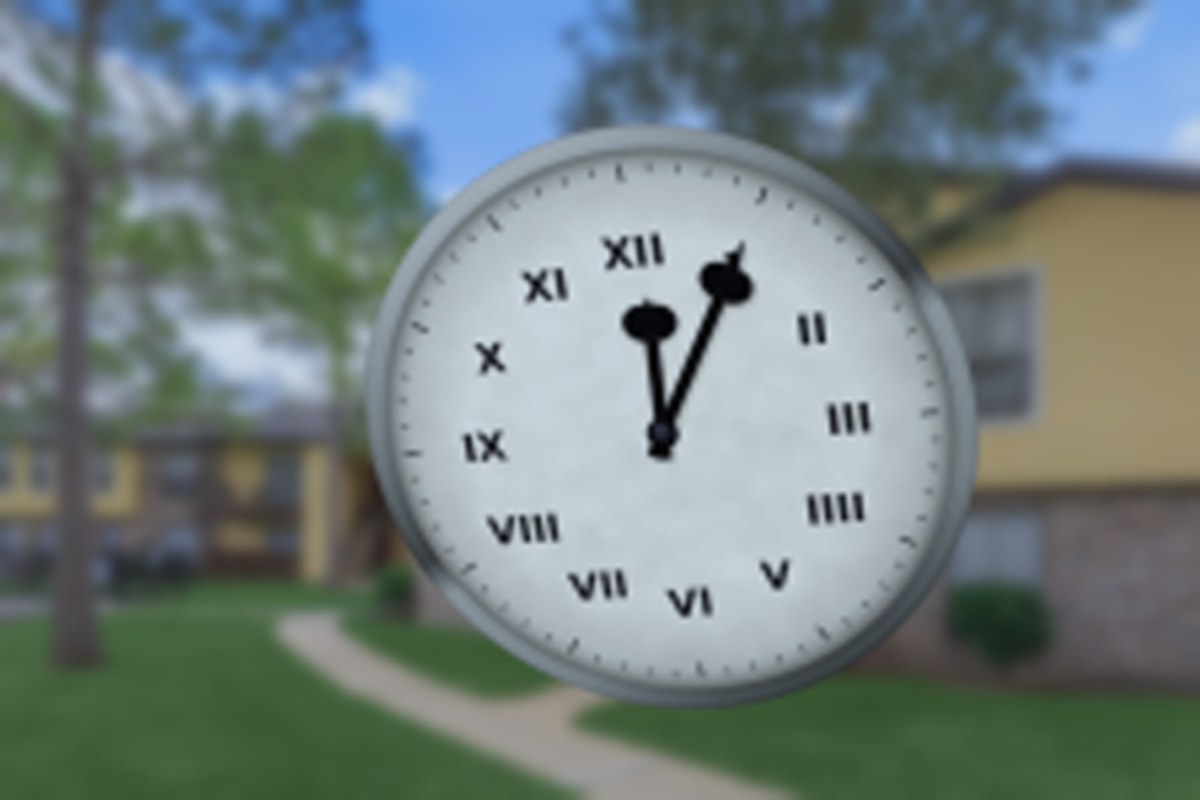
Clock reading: 12.05
